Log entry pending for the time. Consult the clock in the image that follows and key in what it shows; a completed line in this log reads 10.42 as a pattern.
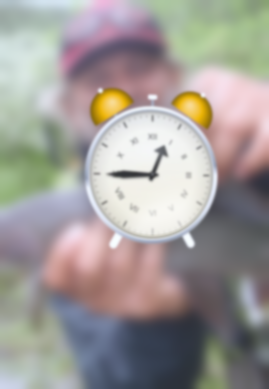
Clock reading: 12.45
